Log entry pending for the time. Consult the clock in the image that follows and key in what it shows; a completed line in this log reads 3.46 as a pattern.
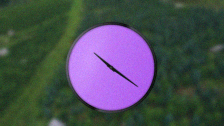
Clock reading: 10.21
